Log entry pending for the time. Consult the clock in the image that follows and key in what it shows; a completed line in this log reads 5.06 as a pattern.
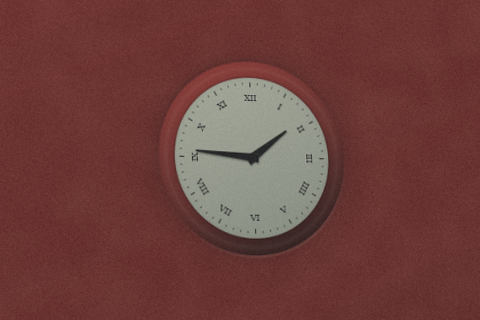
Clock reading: 1.46
